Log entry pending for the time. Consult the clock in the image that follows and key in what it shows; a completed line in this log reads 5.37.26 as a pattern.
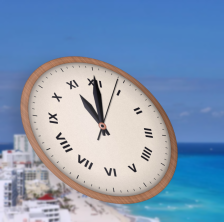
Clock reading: 11.00.04
